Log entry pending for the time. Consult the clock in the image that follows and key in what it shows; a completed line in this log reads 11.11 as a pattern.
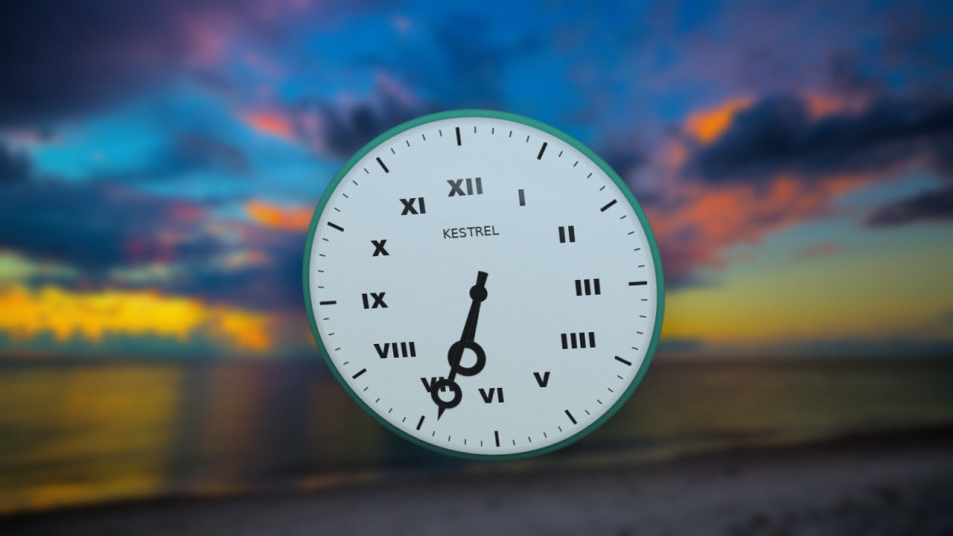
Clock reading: 6.34
